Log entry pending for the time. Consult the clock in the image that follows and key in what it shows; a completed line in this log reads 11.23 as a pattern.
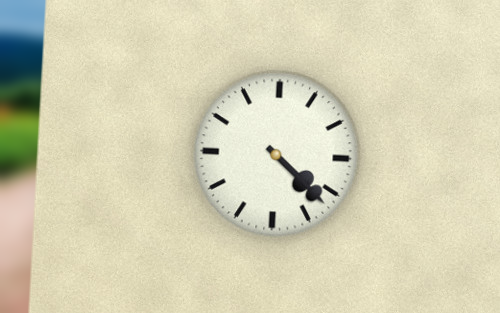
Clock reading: 4.22
